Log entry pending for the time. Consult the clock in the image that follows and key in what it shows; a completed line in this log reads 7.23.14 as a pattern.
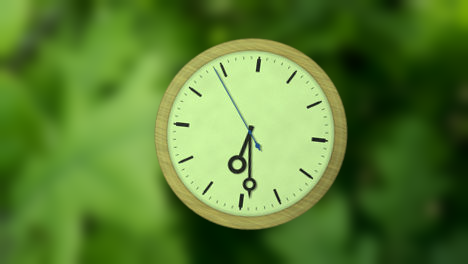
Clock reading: 6.28.54
